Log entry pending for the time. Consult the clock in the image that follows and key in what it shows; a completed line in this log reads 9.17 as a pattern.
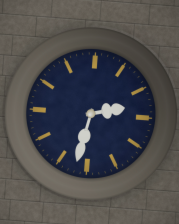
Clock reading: 2.32
